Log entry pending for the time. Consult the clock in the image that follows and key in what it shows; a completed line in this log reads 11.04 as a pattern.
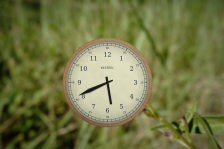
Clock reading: 5.41
